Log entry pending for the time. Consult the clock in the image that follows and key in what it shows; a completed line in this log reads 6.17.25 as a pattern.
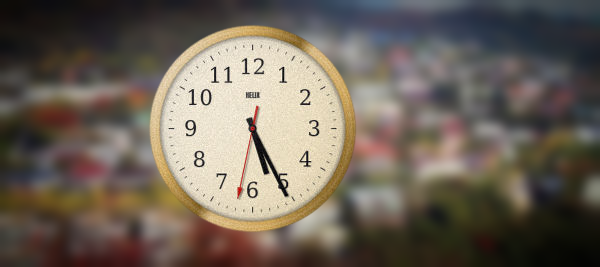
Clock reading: 5.25.32
